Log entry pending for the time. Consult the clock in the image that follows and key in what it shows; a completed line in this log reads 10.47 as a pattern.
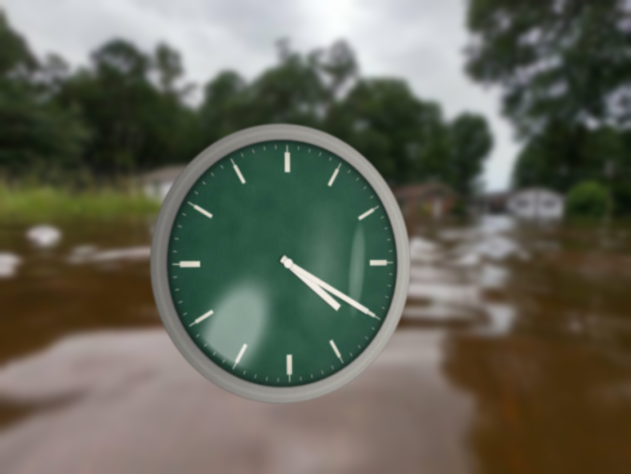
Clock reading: 4.20
